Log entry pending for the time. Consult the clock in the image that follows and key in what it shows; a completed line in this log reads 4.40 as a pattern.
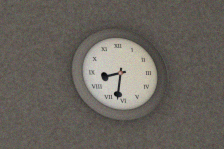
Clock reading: 8.32
